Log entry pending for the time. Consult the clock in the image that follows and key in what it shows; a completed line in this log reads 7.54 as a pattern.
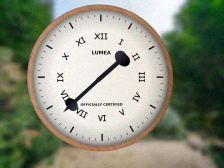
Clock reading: 1.38
